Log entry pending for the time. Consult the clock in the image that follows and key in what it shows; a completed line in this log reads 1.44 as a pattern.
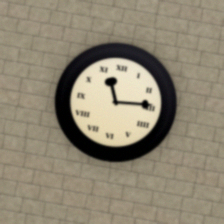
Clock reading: 11.14
